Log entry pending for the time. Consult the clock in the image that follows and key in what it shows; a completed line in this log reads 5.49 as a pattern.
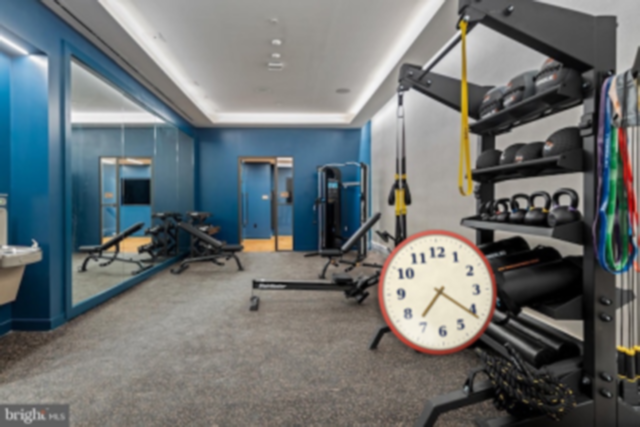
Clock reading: 7.21
